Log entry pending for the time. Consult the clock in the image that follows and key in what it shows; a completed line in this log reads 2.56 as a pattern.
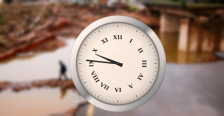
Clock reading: 9.46
